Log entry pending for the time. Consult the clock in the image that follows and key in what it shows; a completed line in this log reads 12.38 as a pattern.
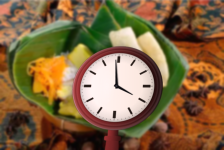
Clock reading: 3.59
